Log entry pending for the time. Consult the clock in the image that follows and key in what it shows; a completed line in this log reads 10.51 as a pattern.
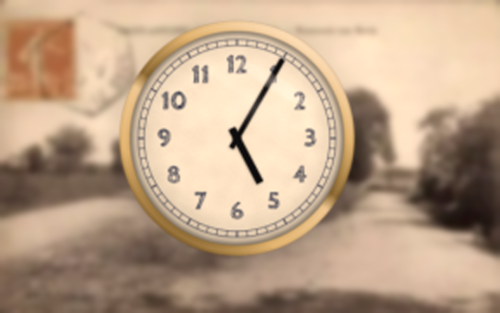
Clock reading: 5.05
